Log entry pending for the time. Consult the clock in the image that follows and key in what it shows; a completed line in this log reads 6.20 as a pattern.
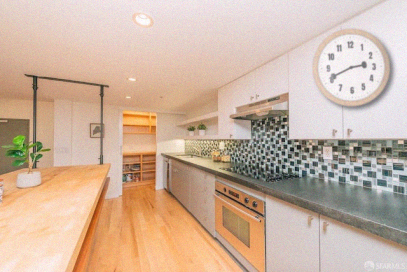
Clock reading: 2.41
